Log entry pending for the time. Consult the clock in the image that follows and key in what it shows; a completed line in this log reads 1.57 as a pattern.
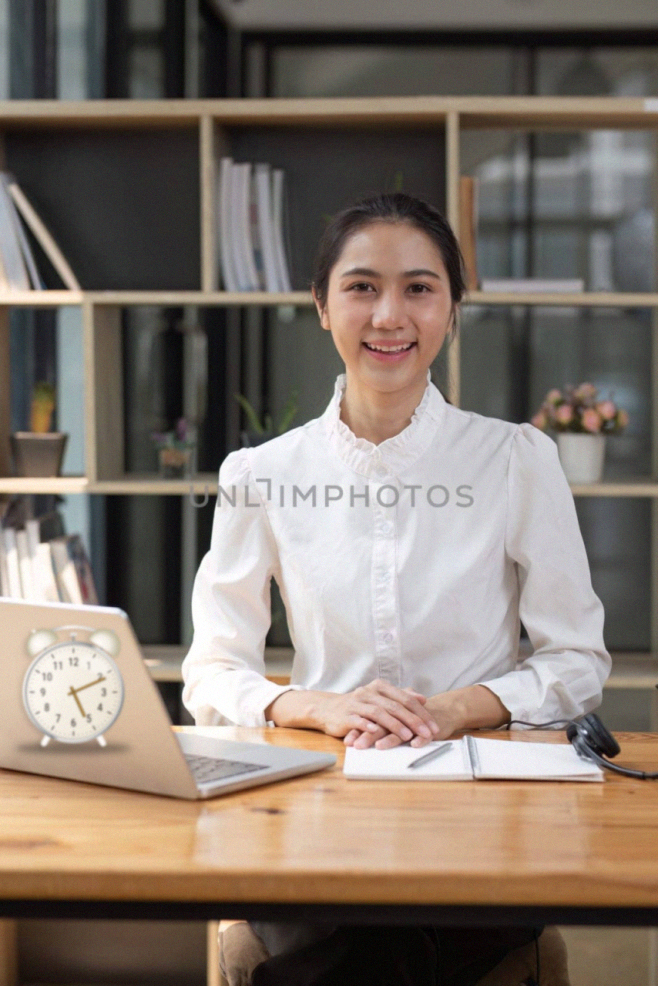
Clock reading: 5.11
